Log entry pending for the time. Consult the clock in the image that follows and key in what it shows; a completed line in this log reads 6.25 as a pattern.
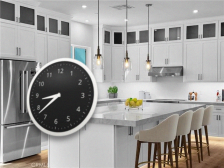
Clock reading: 8.38
